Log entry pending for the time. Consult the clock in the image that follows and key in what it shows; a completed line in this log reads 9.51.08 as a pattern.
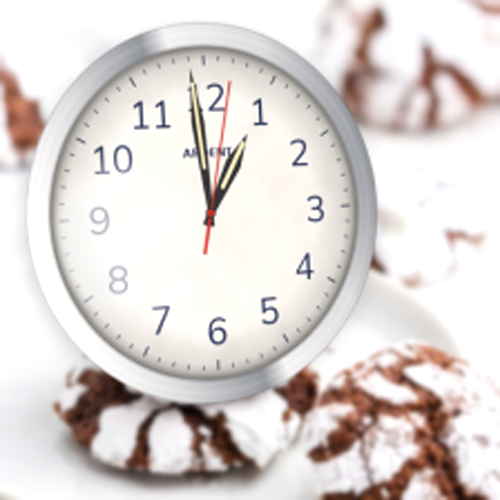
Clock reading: 12.59.02
